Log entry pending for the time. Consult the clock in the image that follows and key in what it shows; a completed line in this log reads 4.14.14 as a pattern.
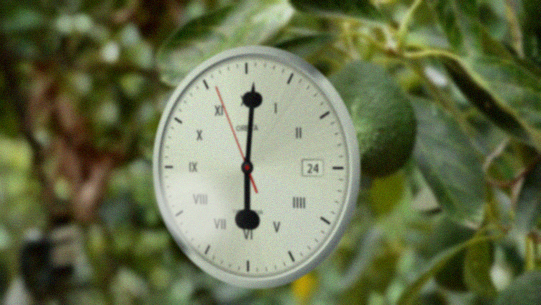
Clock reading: 6.00.56
